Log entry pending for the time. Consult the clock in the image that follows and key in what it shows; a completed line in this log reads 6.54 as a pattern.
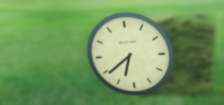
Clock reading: 6.39
